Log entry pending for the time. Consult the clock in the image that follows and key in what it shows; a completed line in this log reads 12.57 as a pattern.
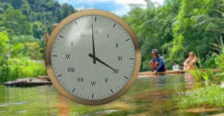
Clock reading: 3.59
